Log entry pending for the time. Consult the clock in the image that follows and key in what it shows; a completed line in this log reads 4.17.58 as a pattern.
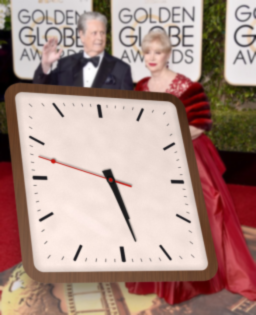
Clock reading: 5.27.48
